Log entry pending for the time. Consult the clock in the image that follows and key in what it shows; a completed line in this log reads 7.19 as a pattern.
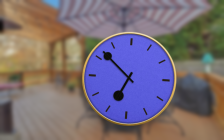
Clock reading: 6.52
